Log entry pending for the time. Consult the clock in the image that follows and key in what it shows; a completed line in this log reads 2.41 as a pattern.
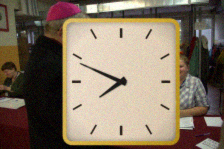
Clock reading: 7.49
